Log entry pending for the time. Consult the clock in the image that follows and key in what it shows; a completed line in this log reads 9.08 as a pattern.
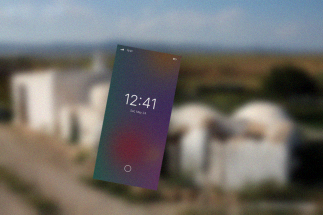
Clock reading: 12.41
